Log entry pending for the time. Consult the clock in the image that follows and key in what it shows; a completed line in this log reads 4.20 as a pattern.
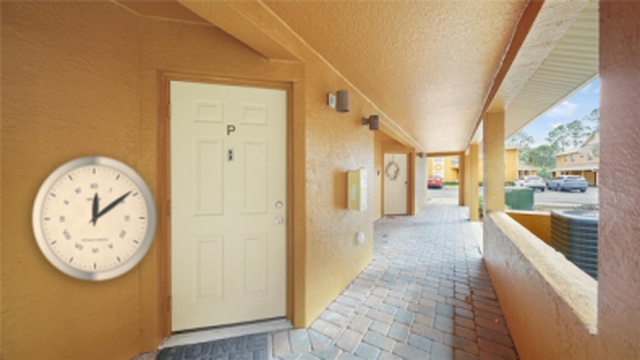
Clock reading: 12.09
